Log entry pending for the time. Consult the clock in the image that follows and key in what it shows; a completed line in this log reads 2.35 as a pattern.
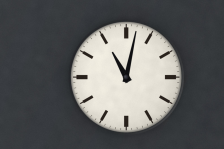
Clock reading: 11.02
